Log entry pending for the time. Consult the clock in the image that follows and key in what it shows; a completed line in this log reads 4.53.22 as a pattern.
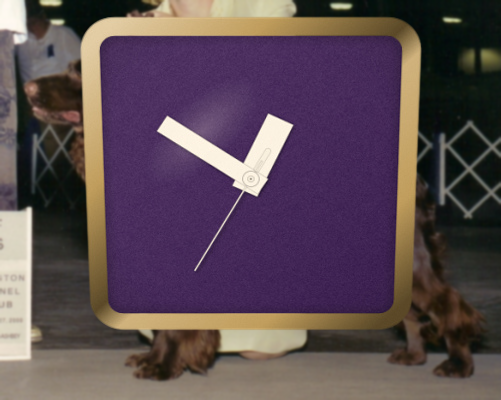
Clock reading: 12.50.35
